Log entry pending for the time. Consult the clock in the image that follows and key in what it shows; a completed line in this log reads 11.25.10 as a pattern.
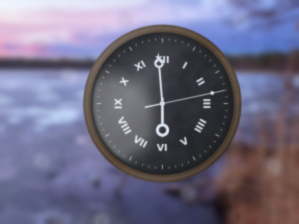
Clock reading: 5.59.13
